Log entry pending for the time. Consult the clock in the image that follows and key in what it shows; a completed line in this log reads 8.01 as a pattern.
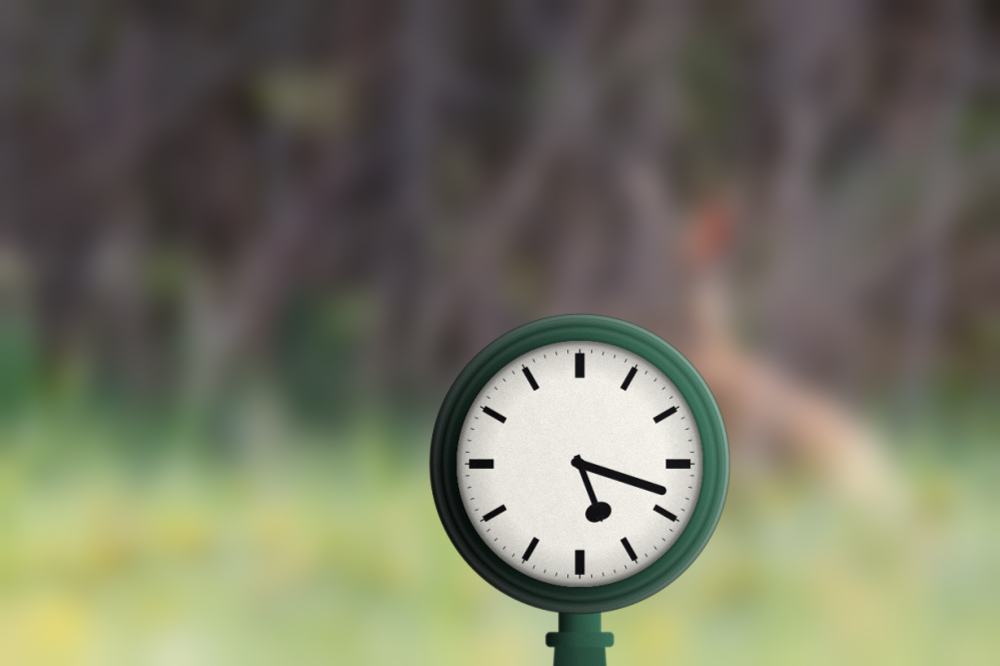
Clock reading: 5.18
